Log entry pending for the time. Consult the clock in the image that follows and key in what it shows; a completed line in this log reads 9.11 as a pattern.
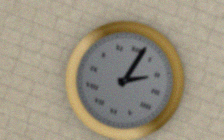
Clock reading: 2.02
